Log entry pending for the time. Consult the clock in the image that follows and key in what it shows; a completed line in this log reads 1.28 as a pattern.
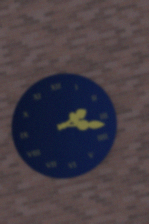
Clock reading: 2.17
